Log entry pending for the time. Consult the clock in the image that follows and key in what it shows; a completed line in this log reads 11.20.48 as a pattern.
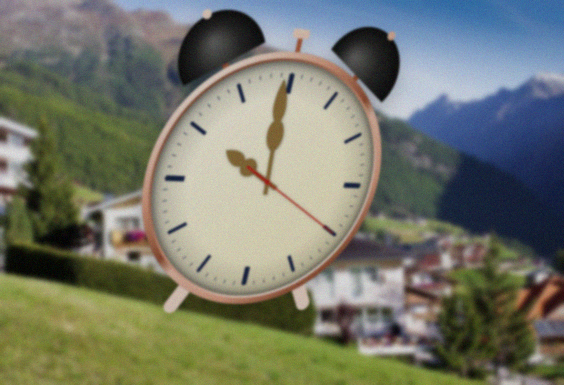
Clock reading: 9.59.20
